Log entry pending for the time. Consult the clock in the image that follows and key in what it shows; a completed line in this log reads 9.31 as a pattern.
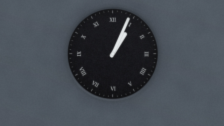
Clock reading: 1.04
